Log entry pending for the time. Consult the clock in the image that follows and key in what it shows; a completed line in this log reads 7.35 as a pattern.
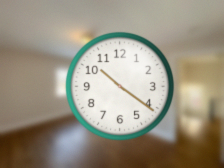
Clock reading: 10.21
